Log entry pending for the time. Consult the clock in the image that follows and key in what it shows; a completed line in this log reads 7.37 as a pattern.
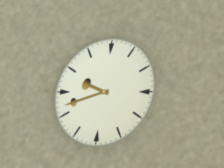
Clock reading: 9.42
